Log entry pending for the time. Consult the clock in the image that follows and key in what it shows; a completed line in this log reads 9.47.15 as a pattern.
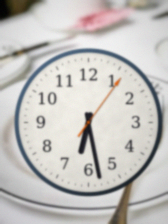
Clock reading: 6.28.06
